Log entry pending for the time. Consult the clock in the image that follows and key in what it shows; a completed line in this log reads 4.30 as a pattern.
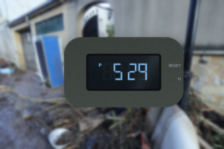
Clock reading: 5.29
